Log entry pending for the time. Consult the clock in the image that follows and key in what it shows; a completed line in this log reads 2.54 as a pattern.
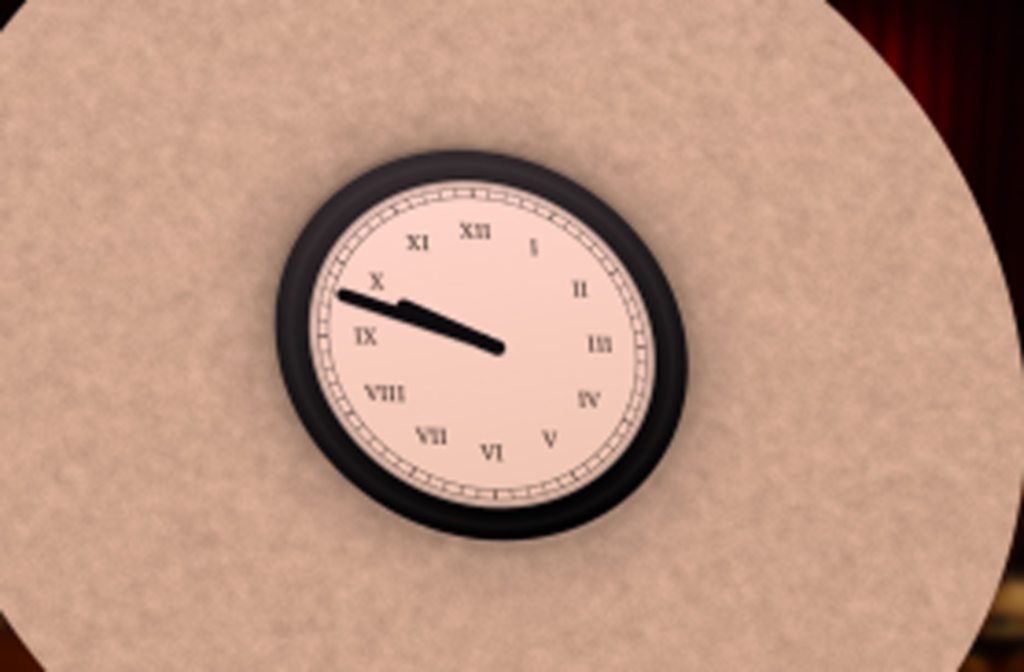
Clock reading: 9.48
